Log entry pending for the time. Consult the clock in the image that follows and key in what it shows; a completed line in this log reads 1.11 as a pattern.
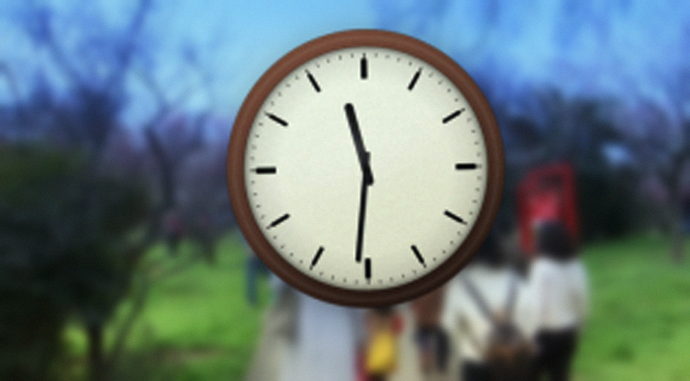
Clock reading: 11.31
